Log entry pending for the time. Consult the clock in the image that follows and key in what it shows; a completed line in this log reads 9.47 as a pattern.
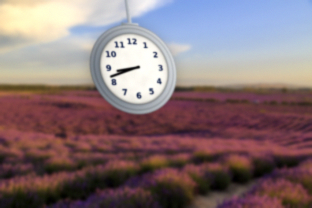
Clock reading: 8.42
